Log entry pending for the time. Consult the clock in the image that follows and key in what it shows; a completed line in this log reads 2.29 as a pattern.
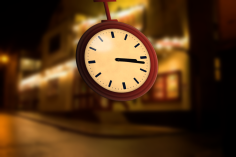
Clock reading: 3.17
